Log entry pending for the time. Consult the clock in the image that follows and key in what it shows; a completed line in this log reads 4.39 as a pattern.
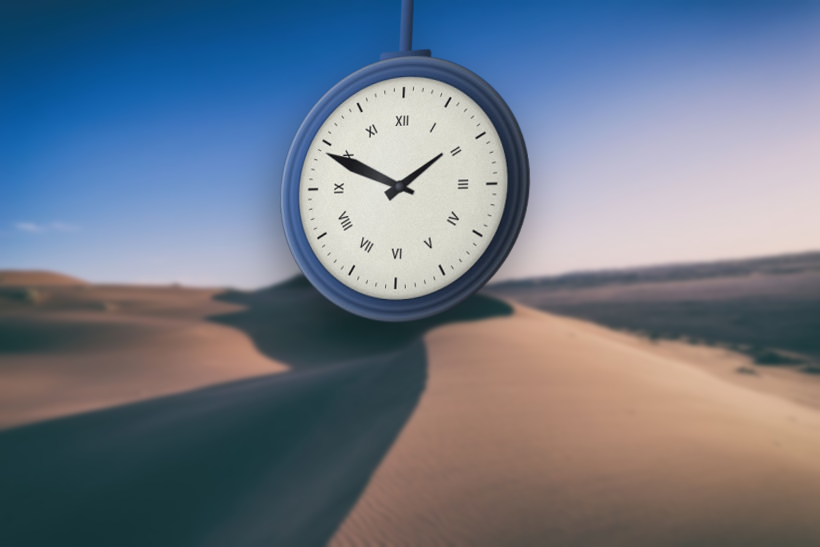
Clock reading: 1.49
